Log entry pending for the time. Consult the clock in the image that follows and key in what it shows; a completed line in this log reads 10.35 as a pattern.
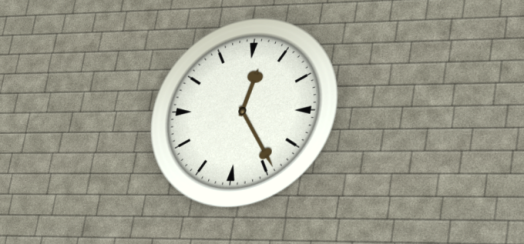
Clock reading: 12.24
